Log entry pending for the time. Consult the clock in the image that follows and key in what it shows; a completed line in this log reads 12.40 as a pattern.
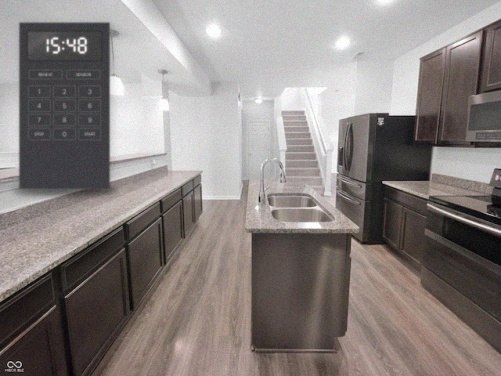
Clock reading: 15.48
